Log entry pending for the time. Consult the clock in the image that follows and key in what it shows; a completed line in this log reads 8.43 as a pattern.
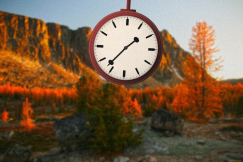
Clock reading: 1.37
